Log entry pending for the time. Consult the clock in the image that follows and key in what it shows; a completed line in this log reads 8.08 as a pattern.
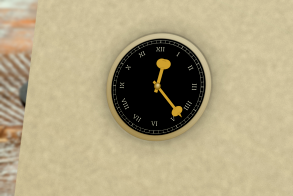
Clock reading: 12.23
